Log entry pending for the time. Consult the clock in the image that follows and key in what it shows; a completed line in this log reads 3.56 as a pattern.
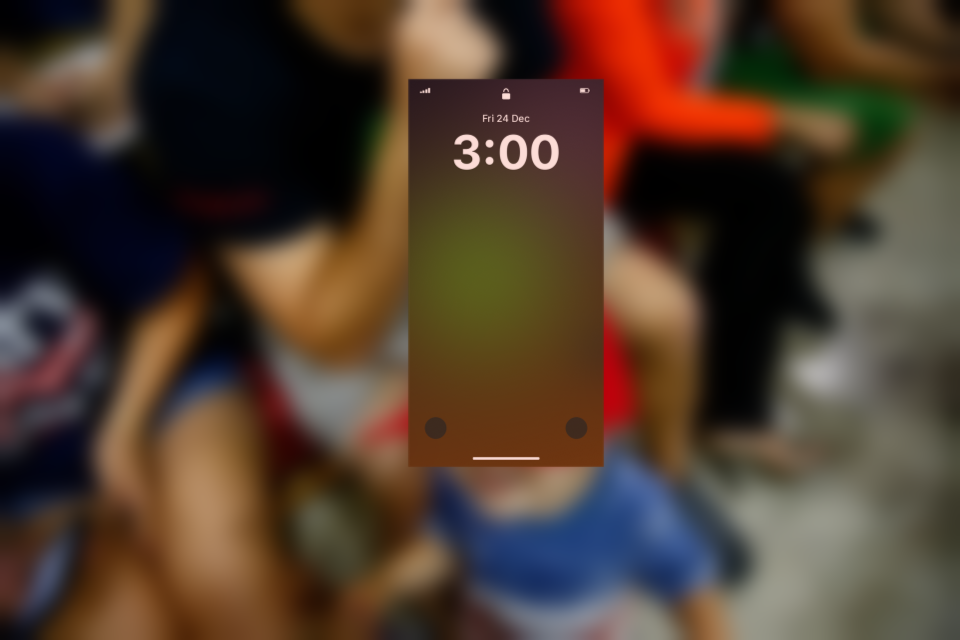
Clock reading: 3.00
